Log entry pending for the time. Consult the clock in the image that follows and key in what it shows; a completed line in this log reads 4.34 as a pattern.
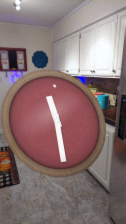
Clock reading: 11.29
